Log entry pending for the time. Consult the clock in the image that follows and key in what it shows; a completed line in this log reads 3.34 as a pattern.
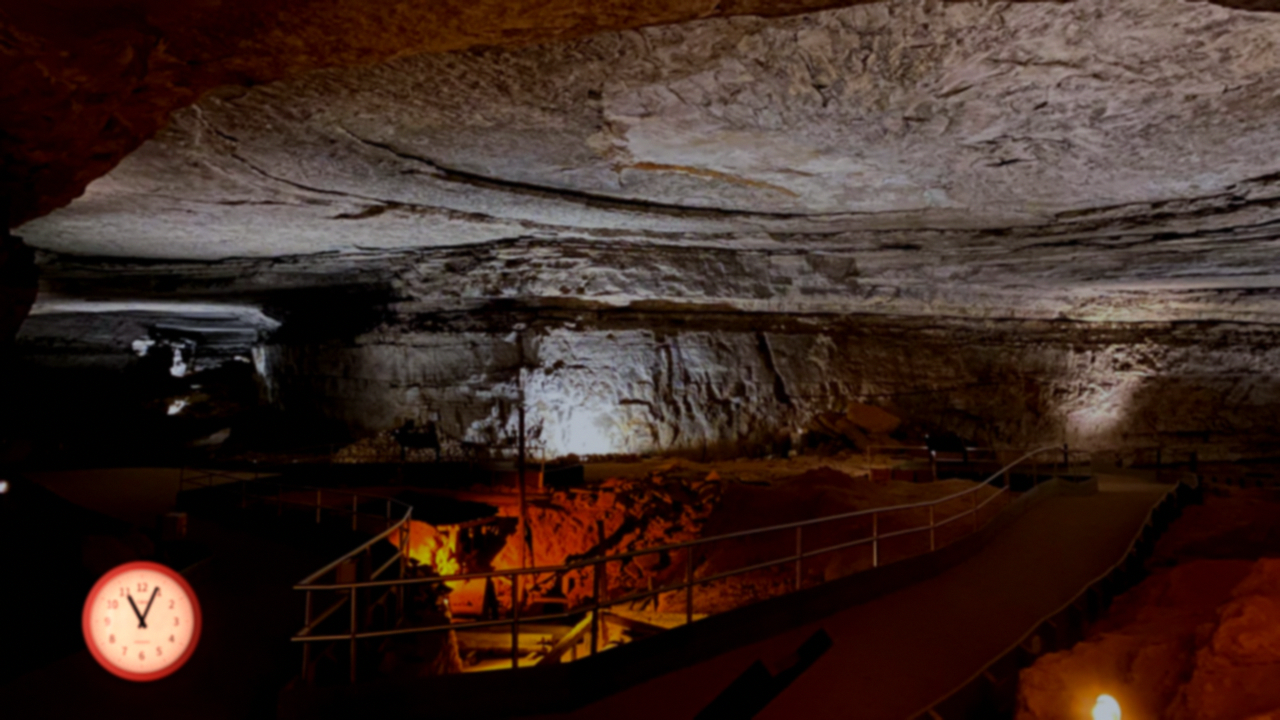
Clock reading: 11.04
